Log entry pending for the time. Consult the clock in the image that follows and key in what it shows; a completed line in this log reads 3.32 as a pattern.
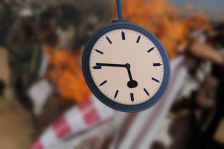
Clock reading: 5.46
